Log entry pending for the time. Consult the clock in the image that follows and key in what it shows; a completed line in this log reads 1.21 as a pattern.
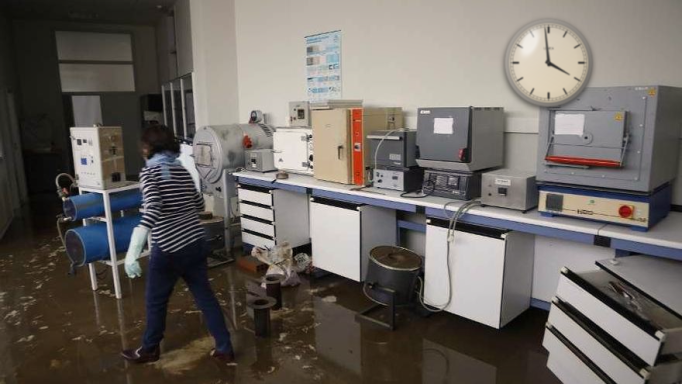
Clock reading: 3.59
